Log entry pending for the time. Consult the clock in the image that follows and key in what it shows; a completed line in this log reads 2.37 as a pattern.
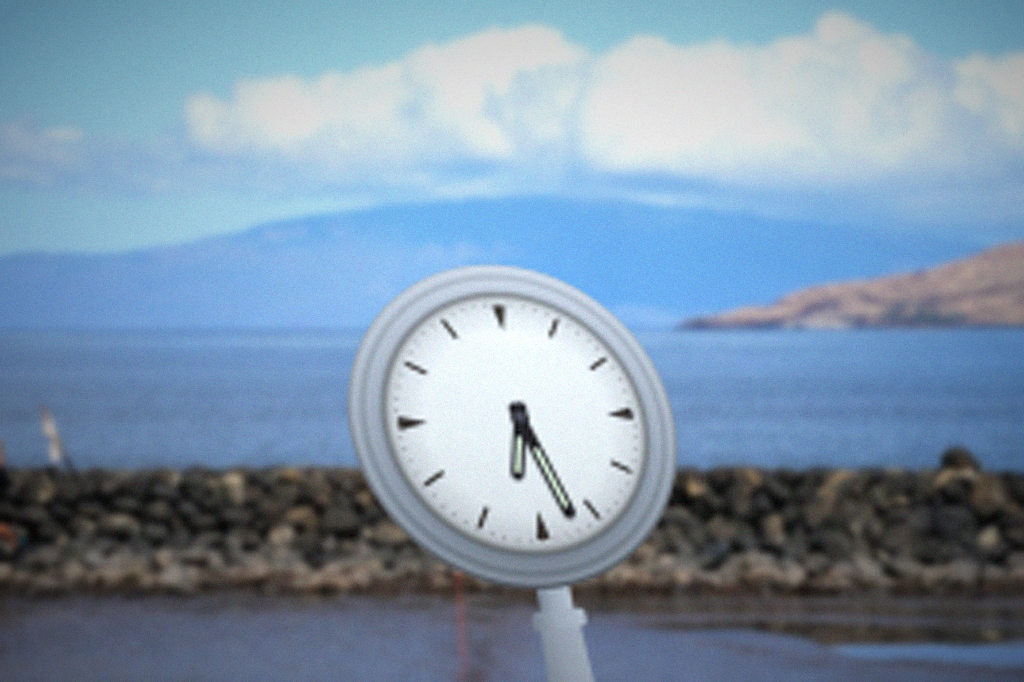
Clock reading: 6.27
